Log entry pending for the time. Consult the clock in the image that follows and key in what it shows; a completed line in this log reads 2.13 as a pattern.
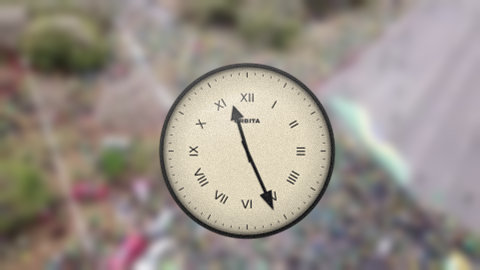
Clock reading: 11.26
